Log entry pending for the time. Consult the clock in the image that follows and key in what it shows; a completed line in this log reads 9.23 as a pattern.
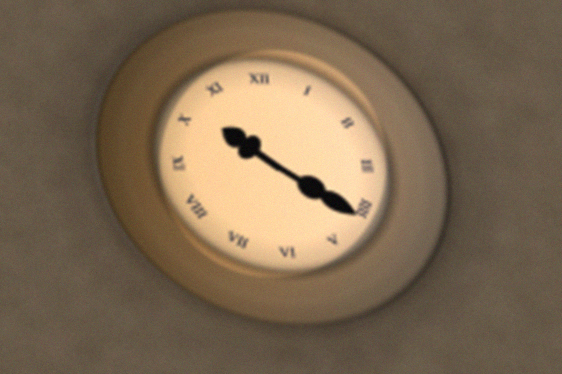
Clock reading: 10.21
